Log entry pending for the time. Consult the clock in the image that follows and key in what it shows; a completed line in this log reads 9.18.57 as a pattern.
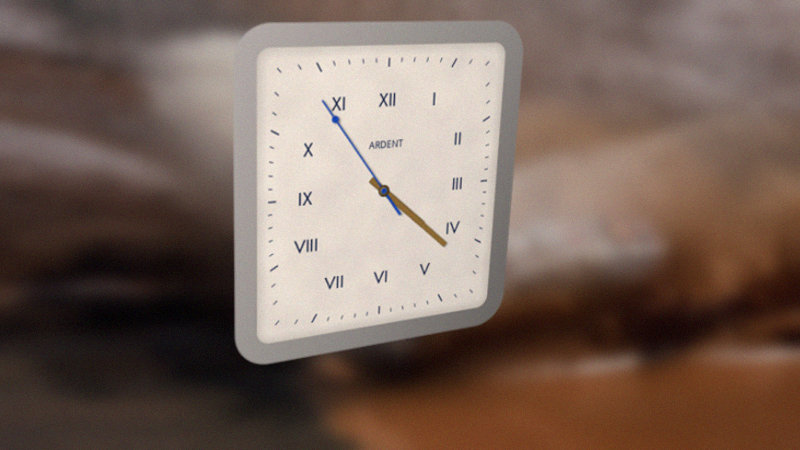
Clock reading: 4.21.54
